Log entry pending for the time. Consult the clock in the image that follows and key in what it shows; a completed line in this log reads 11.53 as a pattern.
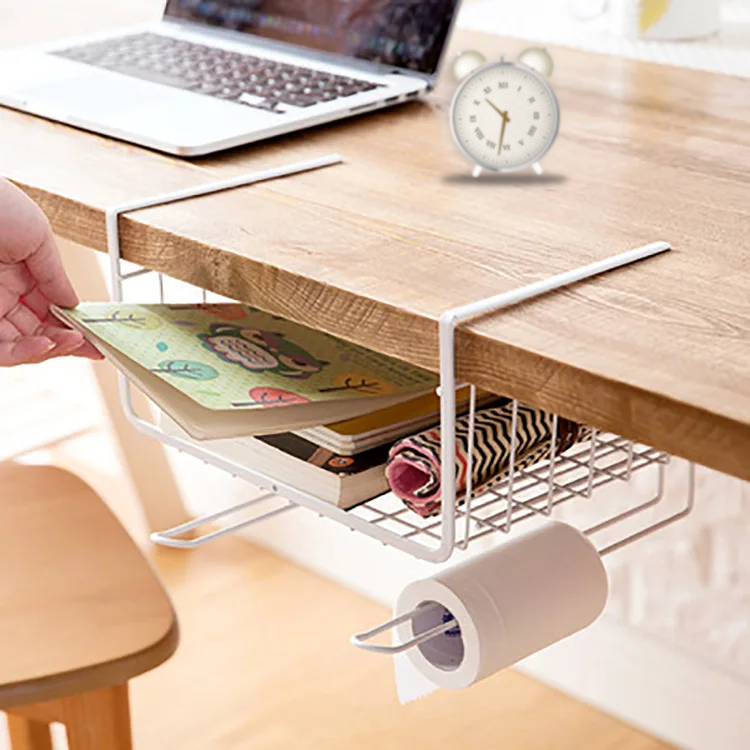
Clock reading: 10.32
